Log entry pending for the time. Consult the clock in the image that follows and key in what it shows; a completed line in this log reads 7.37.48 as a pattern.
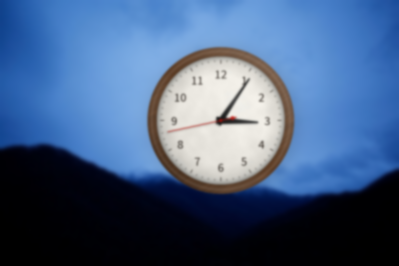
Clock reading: 3.05.43
